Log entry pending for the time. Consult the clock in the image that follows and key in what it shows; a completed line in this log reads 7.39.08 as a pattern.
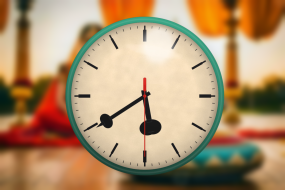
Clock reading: 5.39.30
